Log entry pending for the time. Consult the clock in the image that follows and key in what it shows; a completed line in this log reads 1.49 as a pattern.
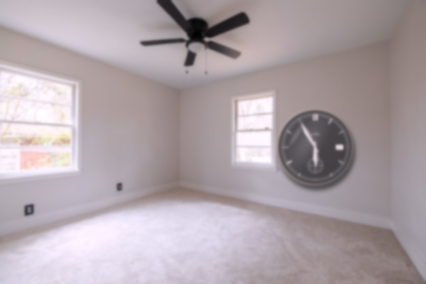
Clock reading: 5.55
